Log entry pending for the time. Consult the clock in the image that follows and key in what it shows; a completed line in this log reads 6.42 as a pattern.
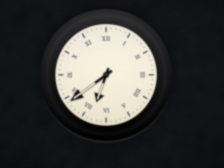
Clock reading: 6.39
